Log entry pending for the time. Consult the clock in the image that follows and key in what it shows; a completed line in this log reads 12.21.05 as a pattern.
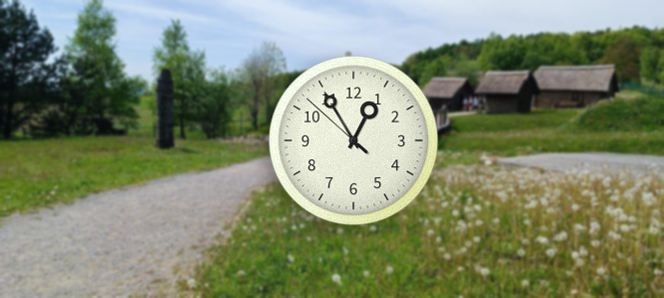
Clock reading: 12.54.52
